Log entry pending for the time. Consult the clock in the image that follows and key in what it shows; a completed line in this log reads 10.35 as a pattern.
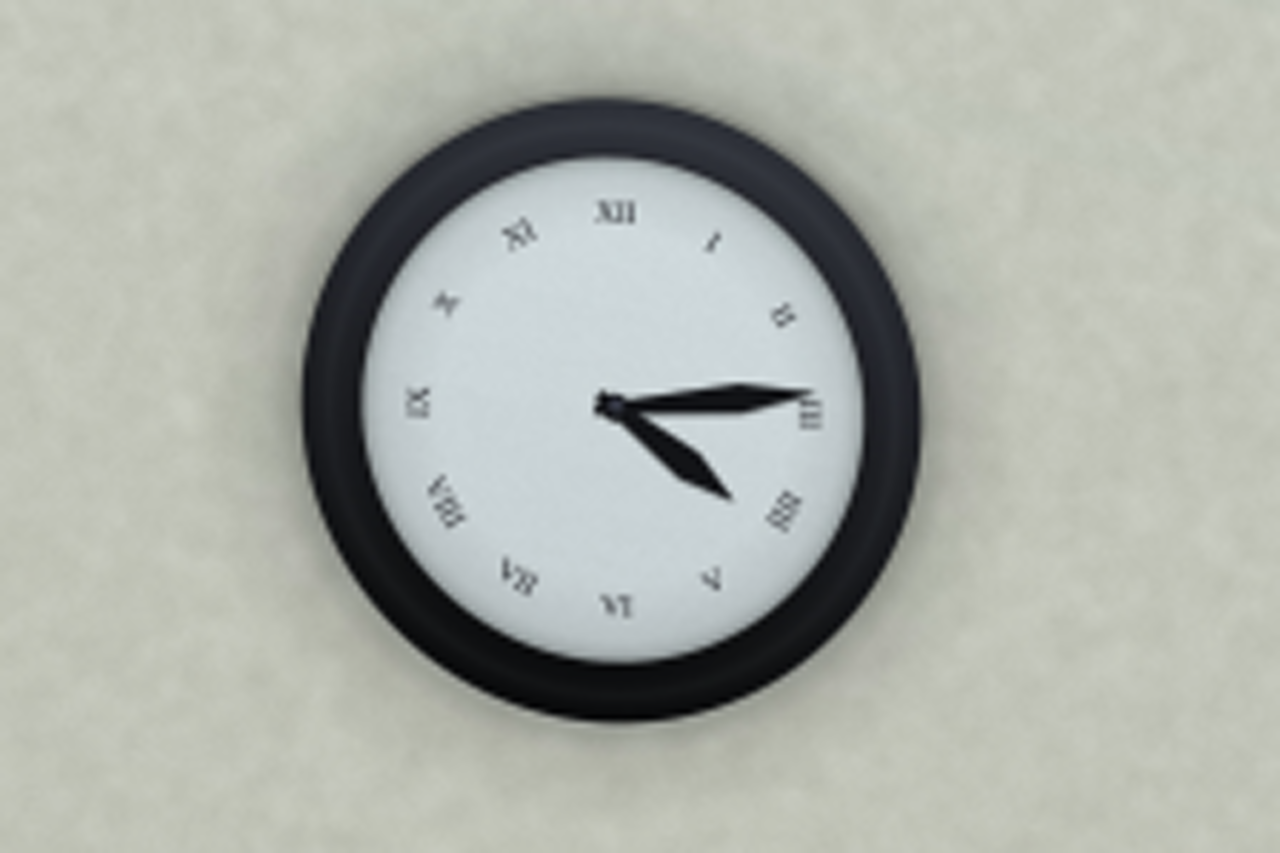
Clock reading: 4.14
